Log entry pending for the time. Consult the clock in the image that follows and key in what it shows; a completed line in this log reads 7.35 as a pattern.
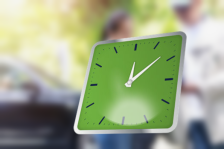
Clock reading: 12.08
